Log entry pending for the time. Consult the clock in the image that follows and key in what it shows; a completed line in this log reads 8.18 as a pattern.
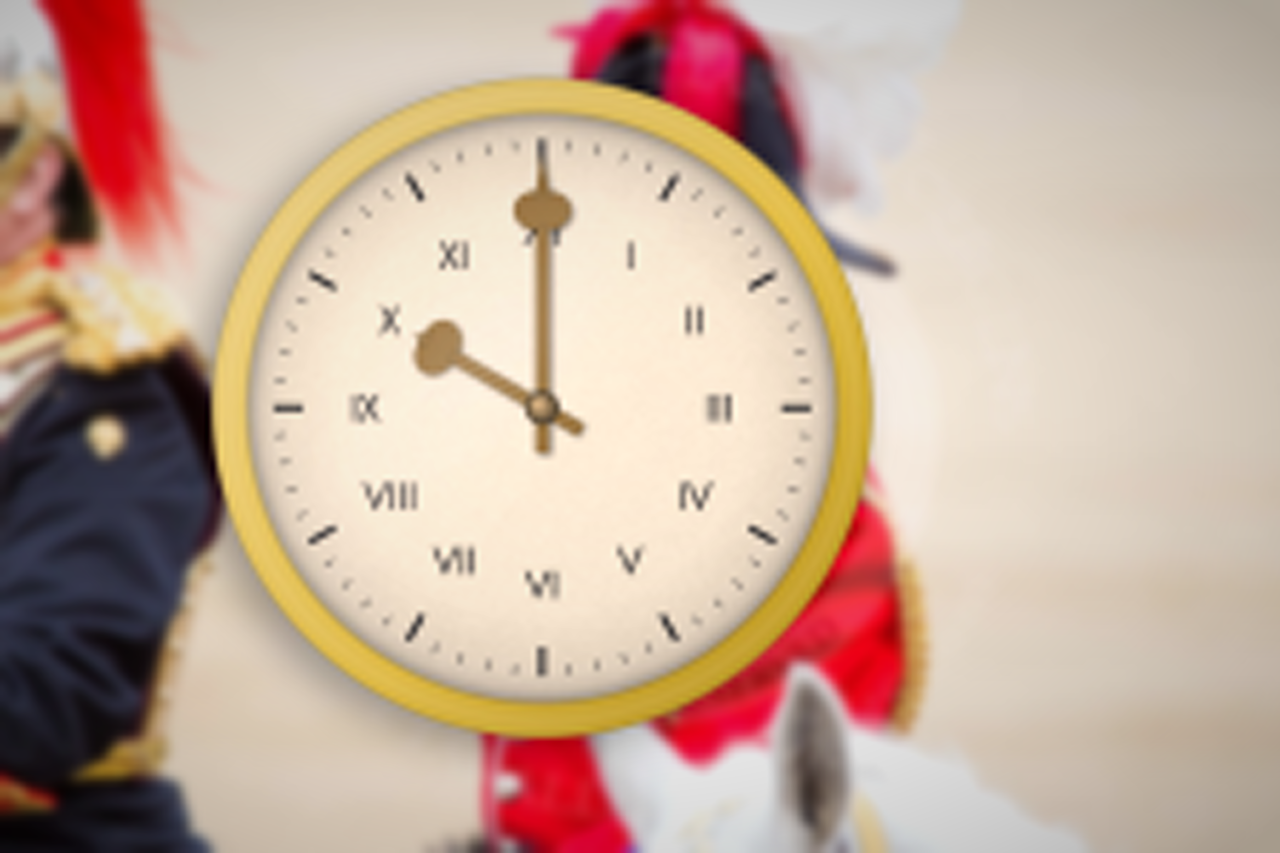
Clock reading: 10.00
